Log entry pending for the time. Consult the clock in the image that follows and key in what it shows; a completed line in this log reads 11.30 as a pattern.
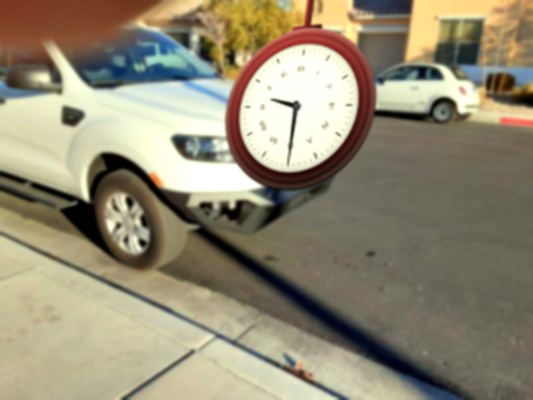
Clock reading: 9.30
